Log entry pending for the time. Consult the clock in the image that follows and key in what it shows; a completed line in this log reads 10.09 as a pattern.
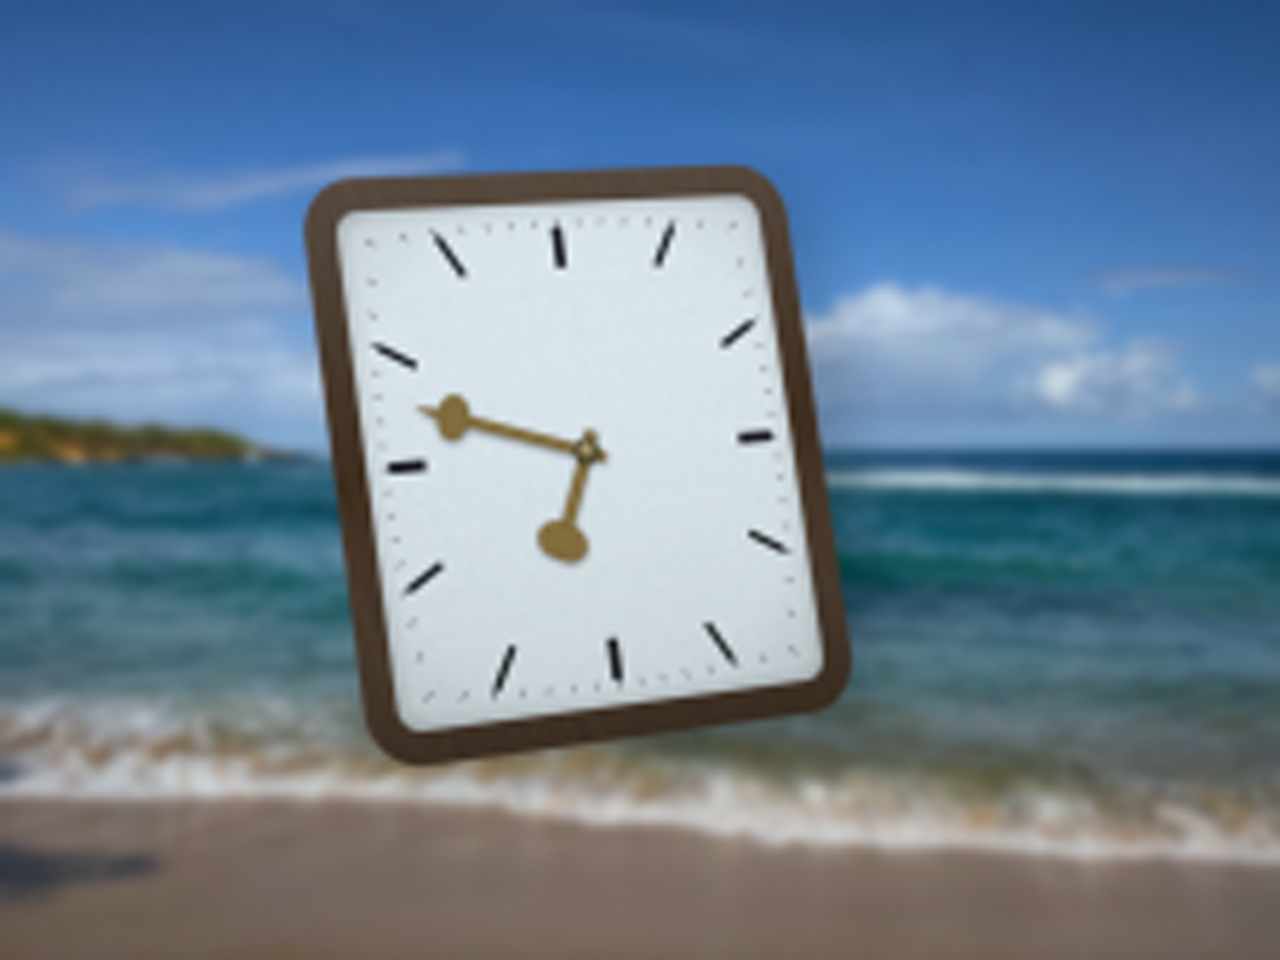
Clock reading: 6.48
